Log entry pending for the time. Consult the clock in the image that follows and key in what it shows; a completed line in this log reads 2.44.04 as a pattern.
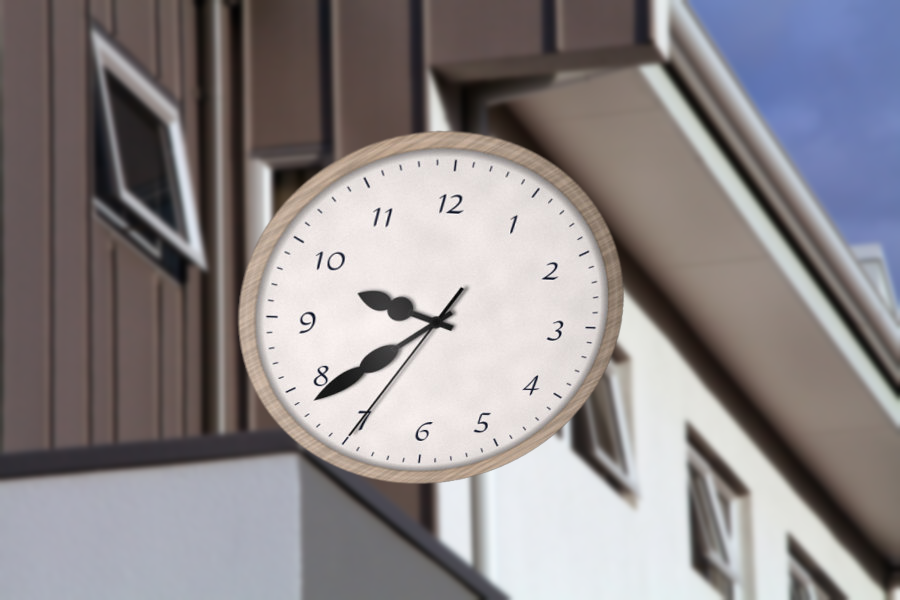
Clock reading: 9.38.35
